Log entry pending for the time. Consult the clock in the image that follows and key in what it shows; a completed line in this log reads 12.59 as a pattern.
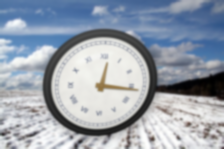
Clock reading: 12.16
